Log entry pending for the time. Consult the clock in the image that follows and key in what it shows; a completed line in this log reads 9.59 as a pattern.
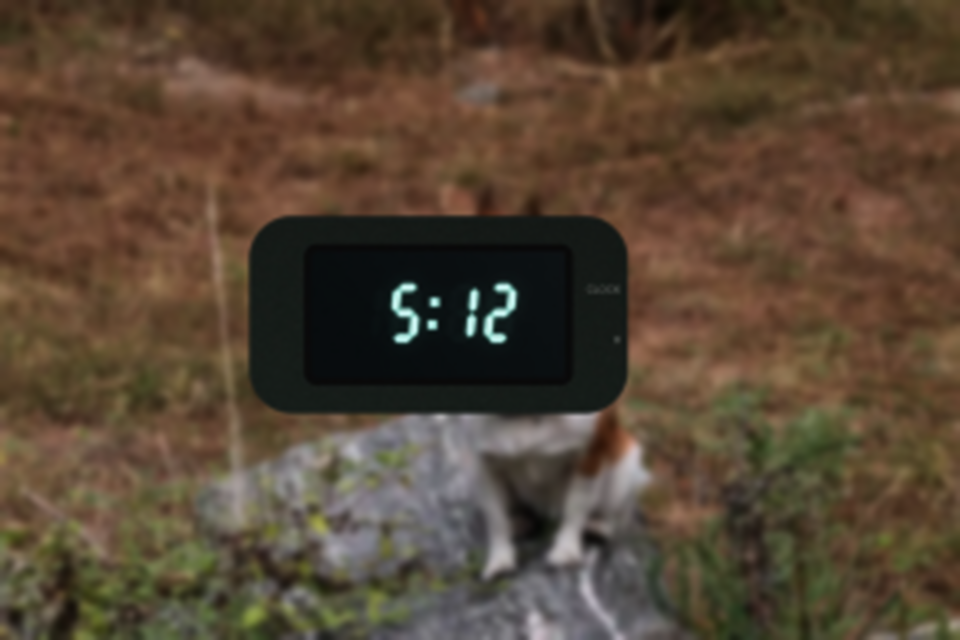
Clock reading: 5.12
